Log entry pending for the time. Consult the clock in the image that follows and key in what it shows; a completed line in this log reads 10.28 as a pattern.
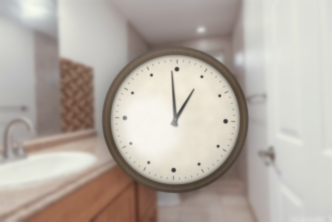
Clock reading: 12.59
